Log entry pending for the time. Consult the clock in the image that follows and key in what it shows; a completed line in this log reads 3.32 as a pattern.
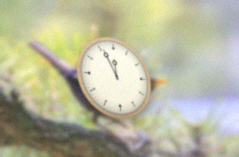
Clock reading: 11.56
